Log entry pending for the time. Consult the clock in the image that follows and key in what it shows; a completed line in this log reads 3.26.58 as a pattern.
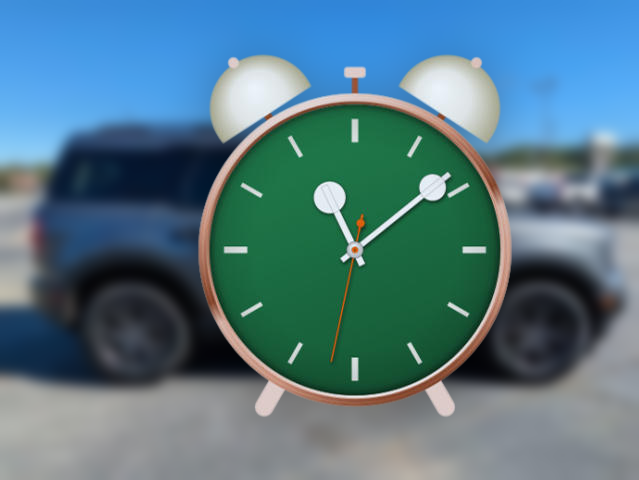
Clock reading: 11.08.32
